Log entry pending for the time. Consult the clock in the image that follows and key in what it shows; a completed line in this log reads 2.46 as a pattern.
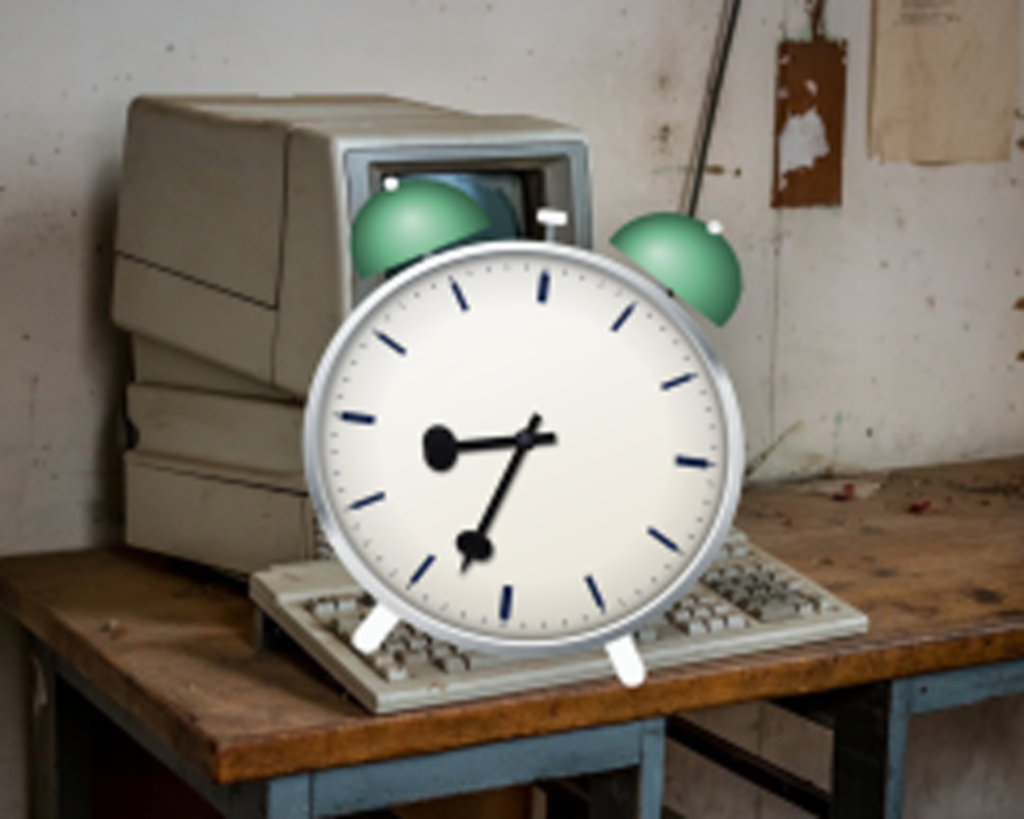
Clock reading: 8.33
